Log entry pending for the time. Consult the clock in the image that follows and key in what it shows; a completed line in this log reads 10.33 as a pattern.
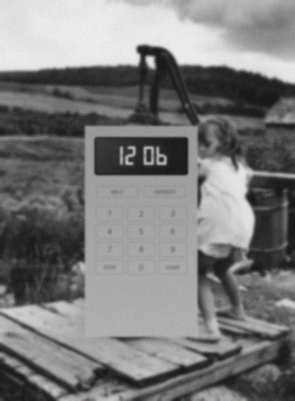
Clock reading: 12.06
